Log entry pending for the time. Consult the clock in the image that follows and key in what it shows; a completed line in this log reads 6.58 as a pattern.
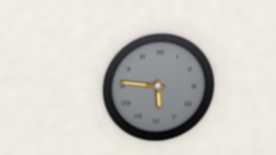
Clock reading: 5.46
